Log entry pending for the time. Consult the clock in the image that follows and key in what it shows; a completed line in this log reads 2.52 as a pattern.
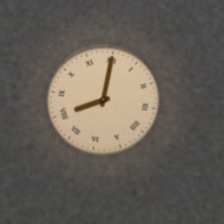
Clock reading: 8.00
